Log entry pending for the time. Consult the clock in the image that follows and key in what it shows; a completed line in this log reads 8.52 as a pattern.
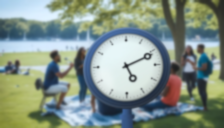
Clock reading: 5.11
